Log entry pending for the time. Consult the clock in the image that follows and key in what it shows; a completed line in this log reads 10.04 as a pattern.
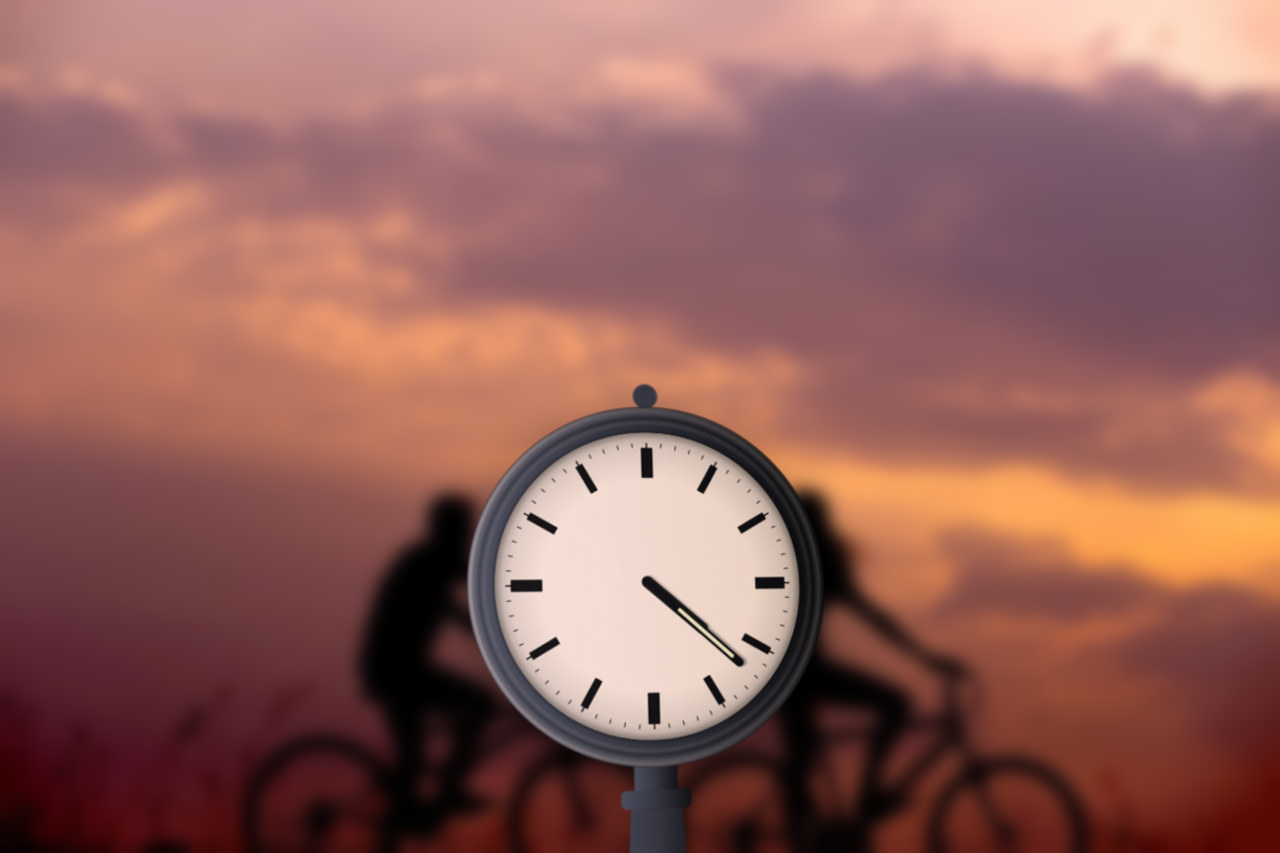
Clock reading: 4.22
